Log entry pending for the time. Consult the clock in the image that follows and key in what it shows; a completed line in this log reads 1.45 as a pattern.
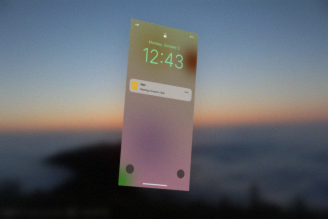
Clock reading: 12.43
